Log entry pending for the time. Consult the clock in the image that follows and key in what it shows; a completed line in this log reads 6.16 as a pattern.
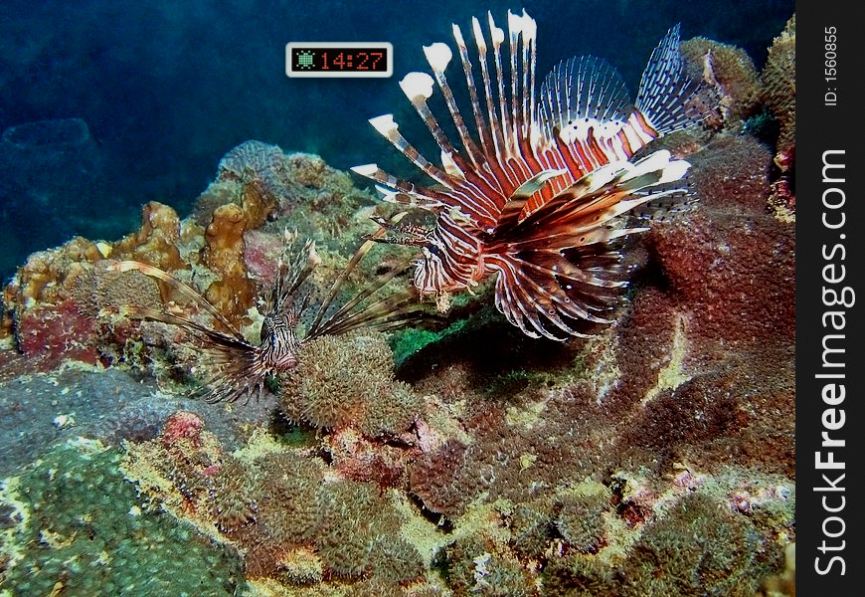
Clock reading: 14.27
